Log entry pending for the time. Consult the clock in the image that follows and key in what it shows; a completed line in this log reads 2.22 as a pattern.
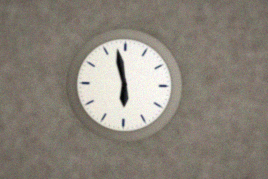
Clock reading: 5.58
